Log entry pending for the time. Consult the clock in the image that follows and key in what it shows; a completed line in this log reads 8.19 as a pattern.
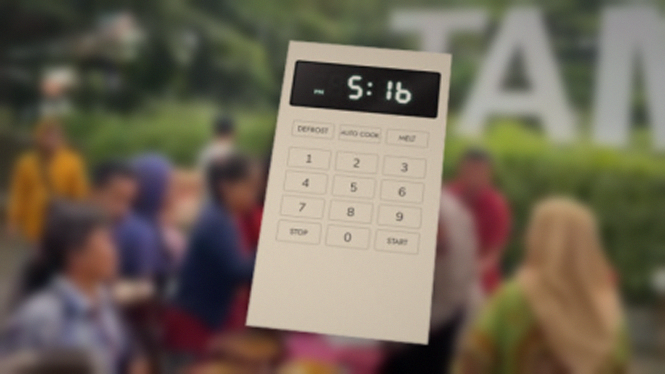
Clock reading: 5.16
